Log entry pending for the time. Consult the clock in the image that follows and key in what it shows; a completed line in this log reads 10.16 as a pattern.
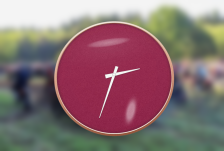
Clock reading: 2.33
